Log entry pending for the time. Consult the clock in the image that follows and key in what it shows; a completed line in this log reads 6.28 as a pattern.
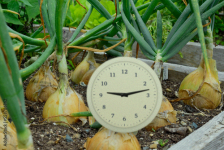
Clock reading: 9.13
